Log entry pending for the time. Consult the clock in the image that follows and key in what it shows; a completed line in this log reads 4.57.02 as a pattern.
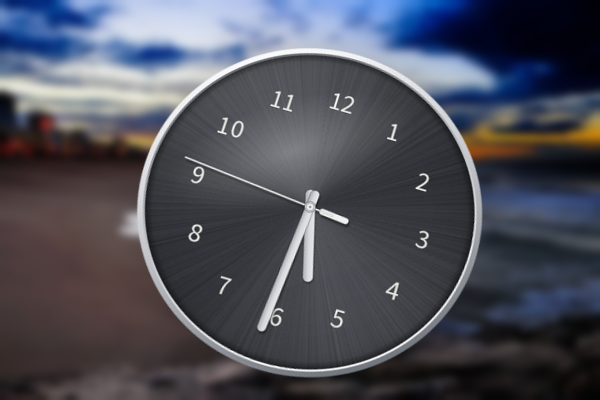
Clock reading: 5.30.46
